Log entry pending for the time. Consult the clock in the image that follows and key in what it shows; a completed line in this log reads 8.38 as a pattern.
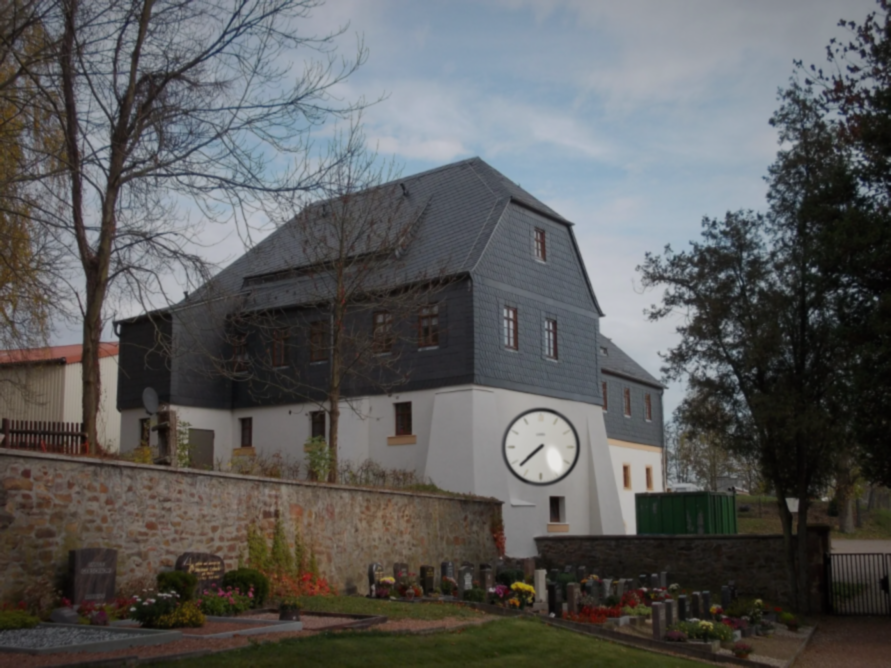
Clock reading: 7.38
